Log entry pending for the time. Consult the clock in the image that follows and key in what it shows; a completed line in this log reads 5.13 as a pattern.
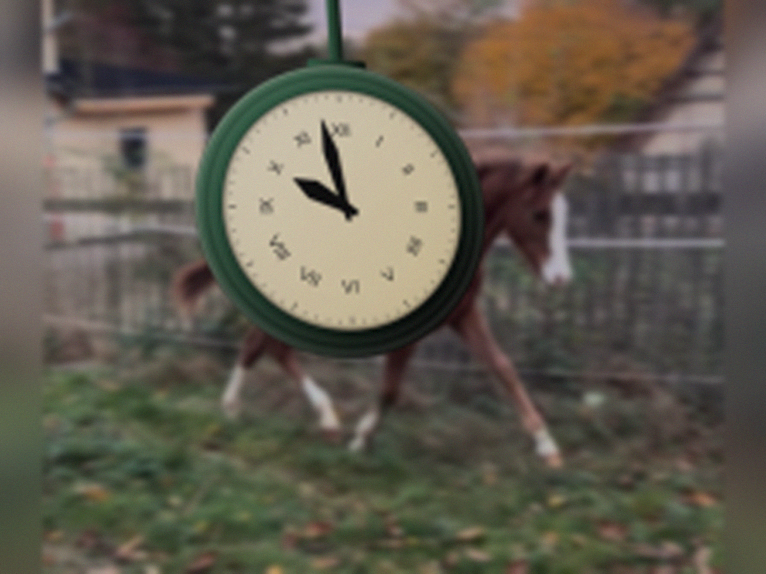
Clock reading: 9.58
